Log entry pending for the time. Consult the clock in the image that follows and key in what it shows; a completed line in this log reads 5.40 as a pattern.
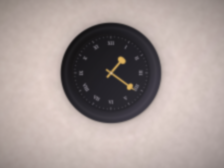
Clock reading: 1.21
